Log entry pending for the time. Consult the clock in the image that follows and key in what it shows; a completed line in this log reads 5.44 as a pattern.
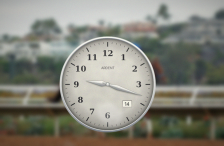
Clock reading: 9.18
